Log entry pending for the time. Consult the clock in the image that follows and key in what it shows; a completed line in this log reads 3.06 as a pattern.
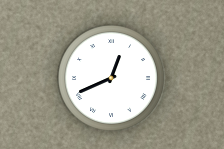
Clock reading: 12.41
